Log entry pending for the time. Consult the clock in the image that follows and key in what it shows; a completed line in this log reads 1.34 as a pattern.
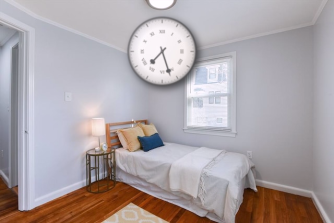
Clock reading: 7.27
